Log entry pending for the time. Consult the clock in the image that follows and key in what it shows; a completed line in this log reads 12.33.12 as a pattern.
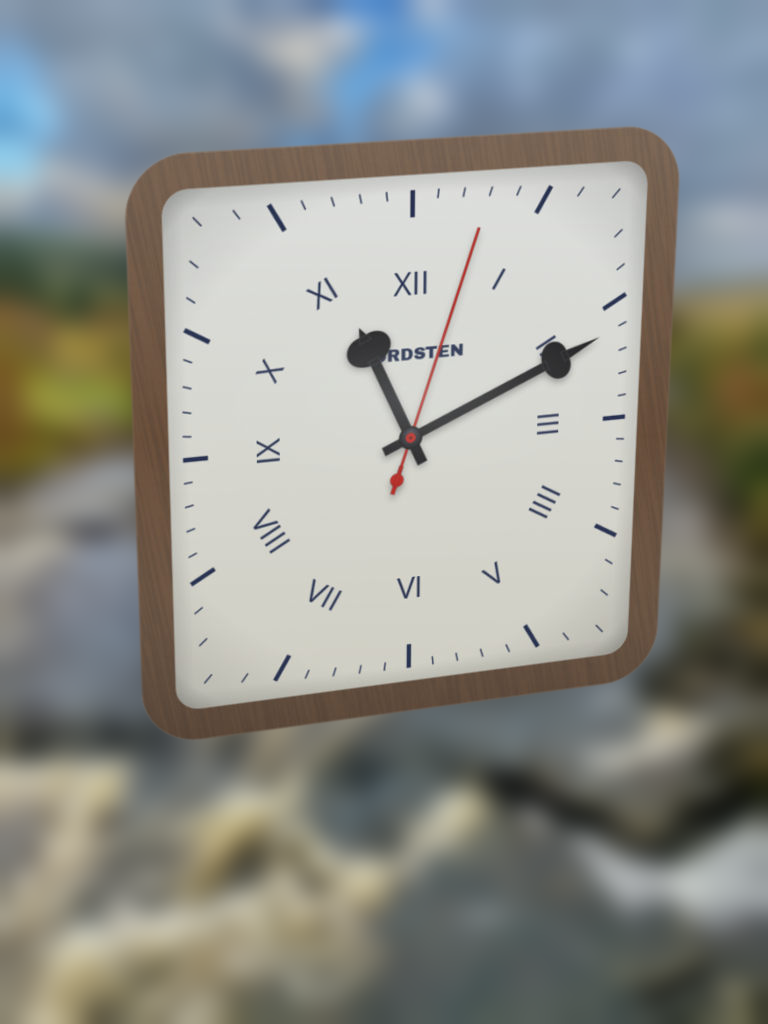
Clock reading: 11.11.03
